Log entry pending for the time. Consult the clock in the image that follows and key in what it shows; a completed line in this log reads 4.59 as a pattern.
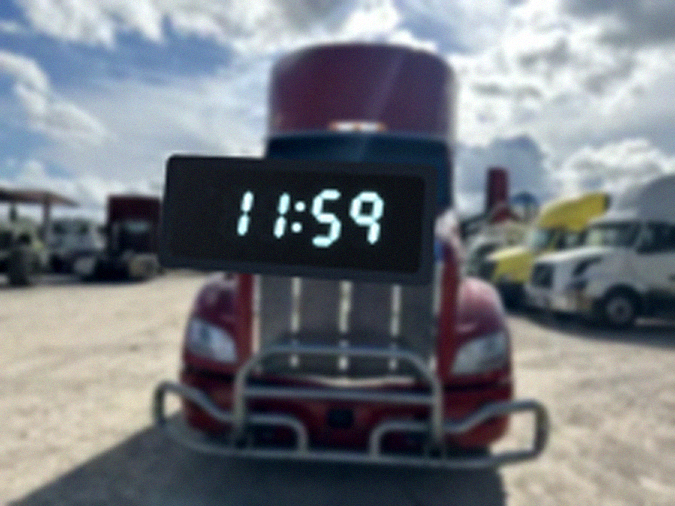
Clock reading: 11.59
